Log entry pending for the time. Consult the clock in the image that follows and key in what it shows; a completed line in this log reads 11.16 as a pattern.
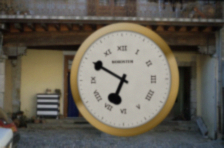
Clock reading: 6.50
